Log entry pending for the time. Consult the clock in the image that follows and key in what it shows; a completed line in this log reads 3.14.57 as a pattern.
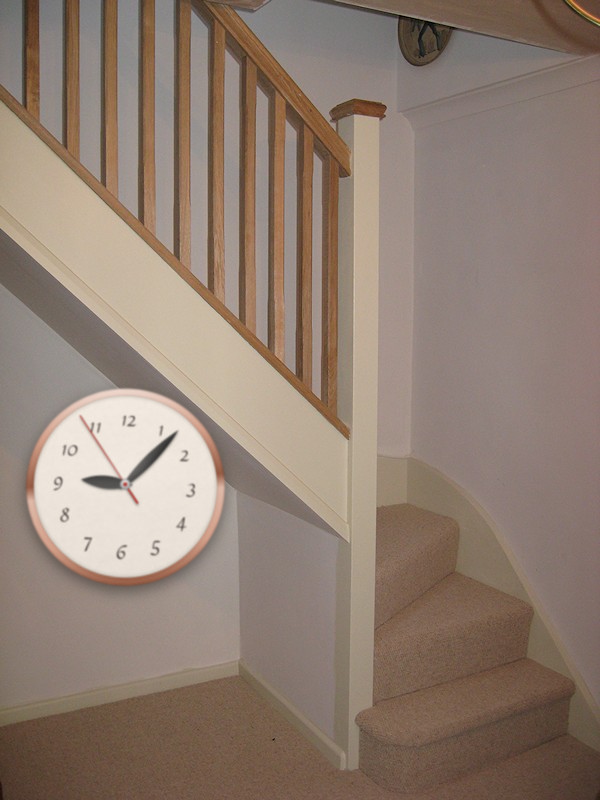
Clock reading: 9.06.54
